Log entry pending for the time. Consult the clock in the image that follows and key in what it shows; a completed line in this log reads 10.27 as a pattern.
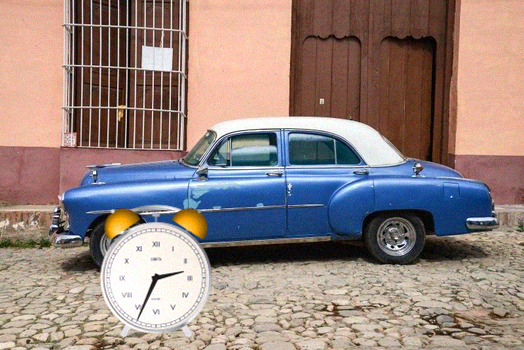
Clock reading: 2.34
